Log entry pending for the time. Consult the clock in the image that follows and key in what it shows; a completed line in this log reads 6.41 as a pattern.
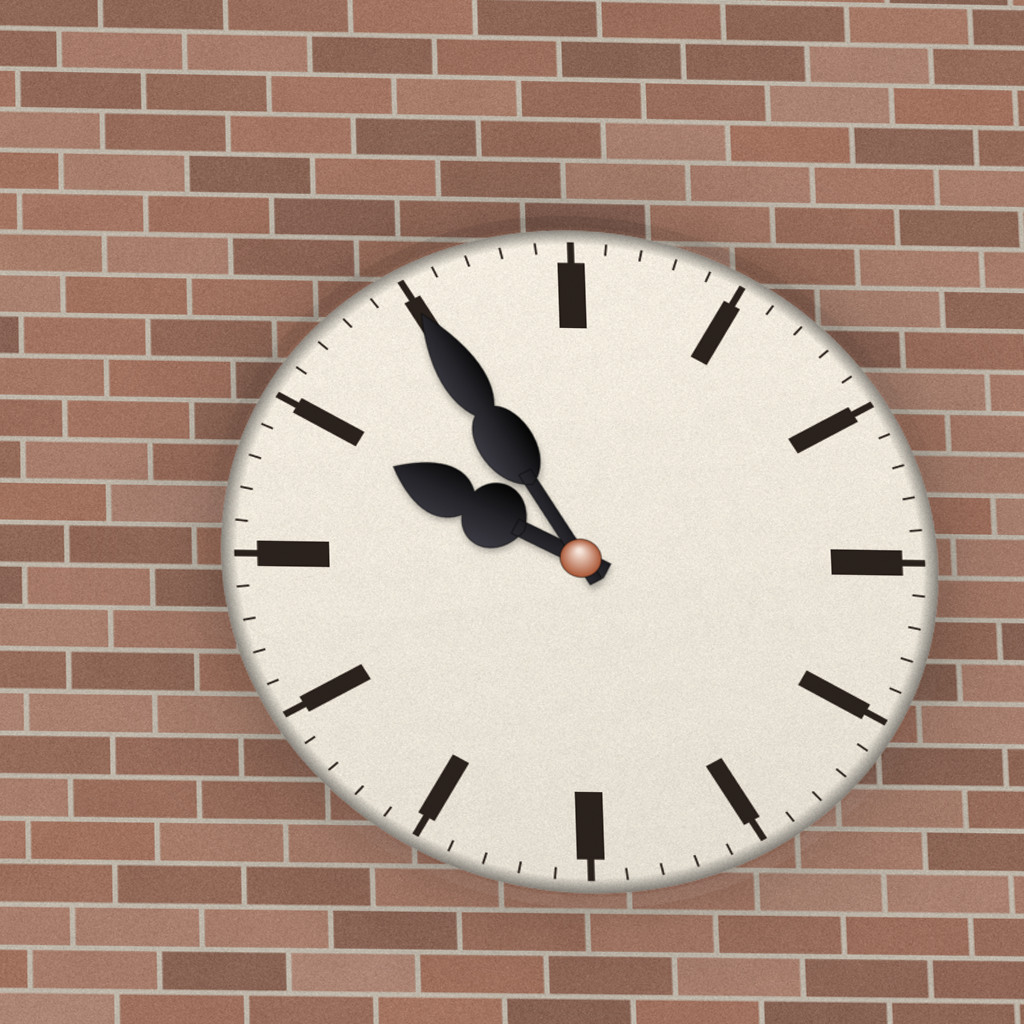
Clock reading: 9.55
